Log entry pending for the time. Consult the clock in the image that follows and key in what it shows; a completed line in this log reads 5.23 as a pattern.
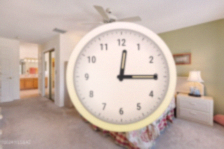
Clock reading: 12.15
